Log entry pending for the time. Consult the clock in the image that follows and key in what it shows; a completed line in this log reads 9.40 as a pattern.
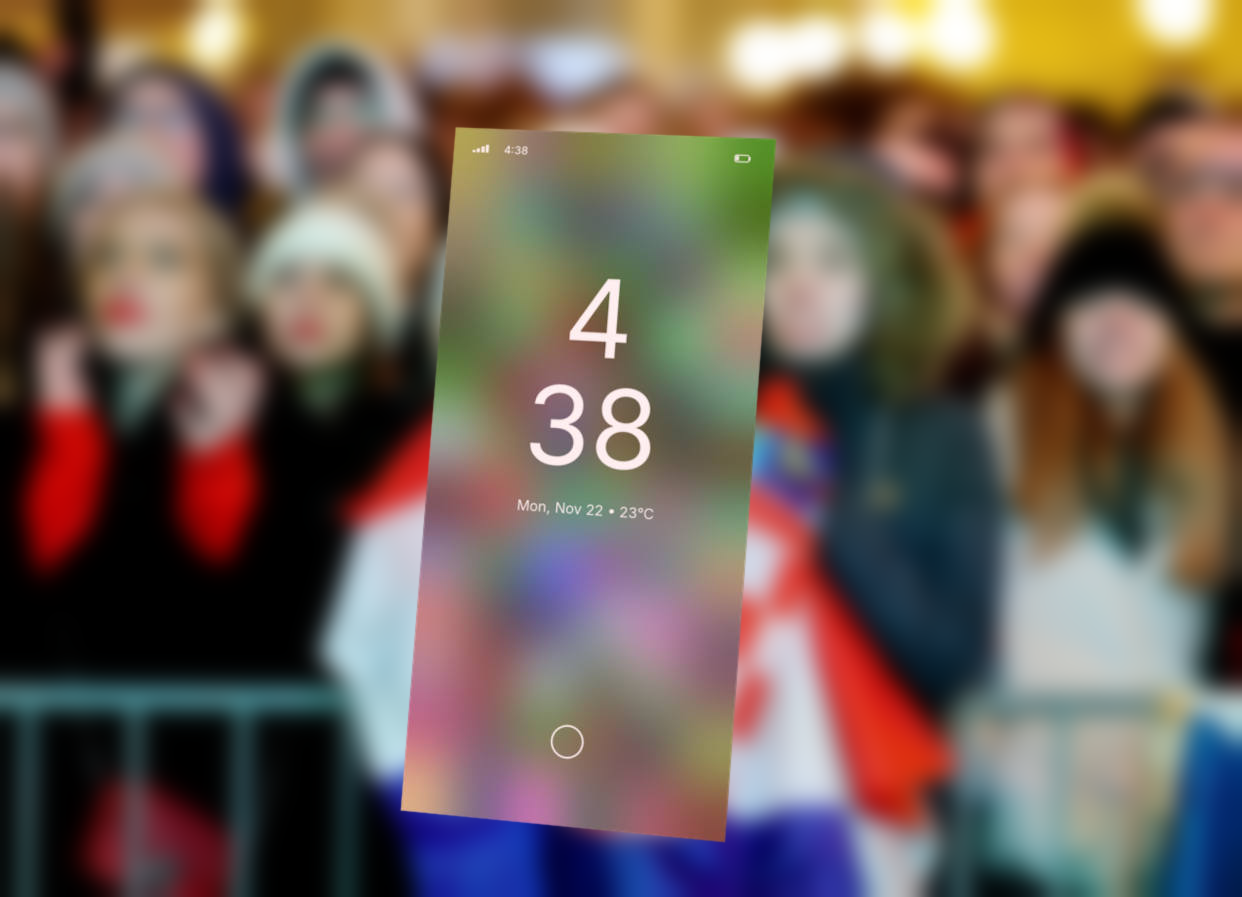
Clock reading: 4.38
